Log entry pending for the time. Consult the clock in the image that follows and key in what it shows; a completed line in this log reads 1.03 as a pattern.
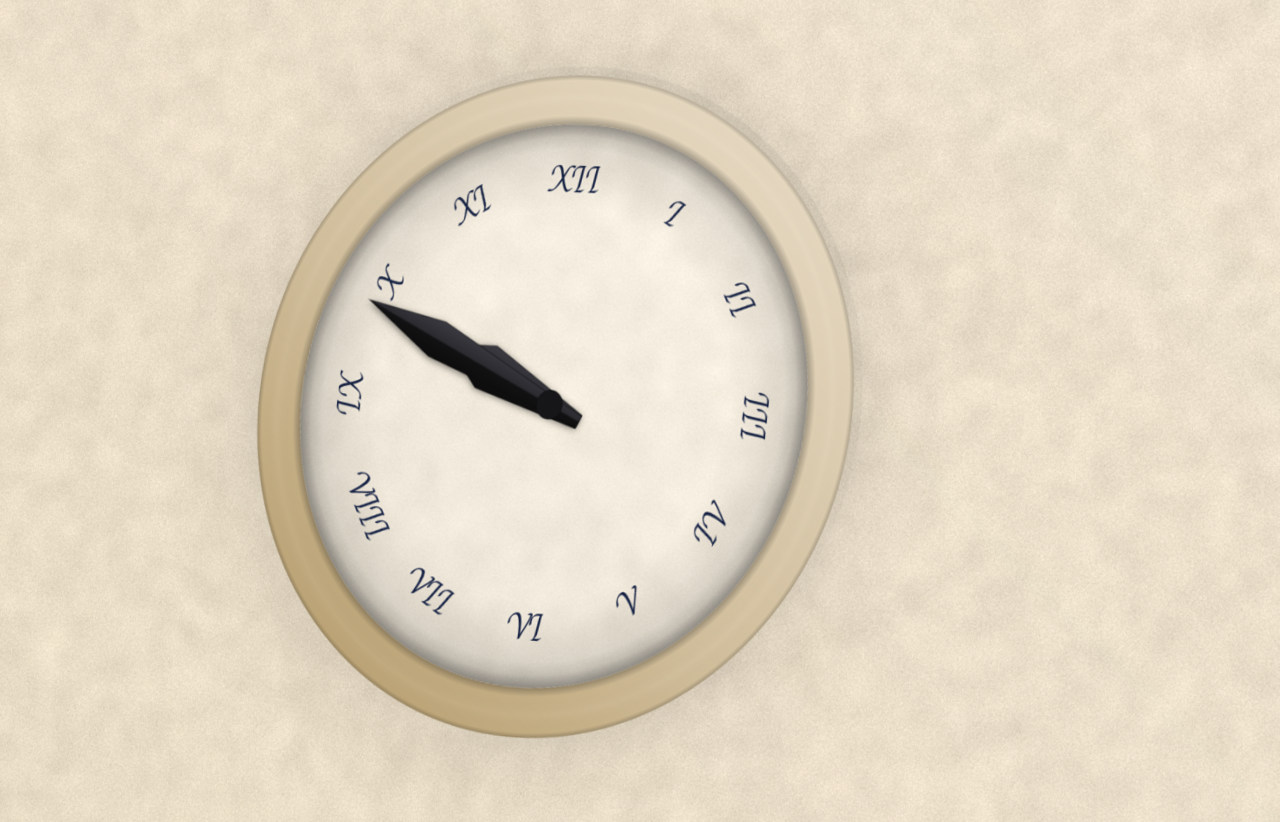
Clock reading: 9.49
